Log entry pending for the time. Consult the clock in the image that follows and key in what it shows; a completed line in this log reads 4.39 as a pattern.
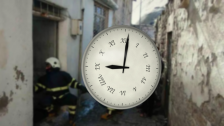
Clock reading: 9.01
